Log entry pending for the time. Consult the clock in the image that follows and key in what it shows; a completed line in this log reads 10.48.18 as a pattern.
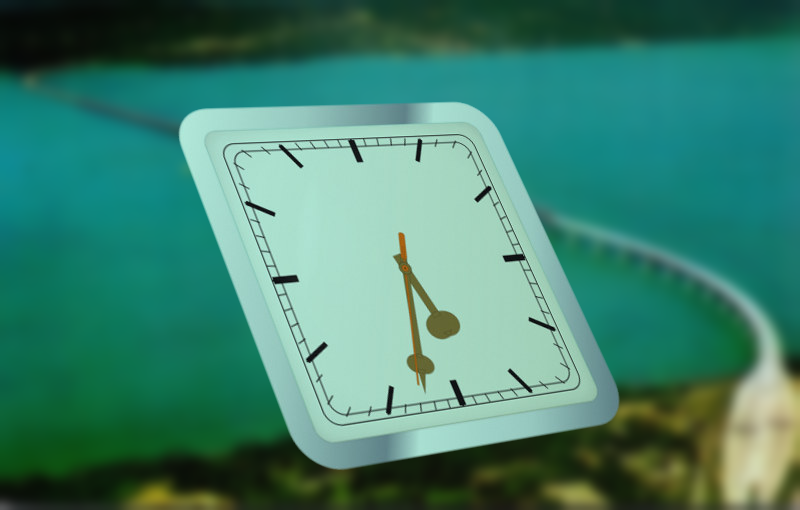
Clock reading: 5.32.33
